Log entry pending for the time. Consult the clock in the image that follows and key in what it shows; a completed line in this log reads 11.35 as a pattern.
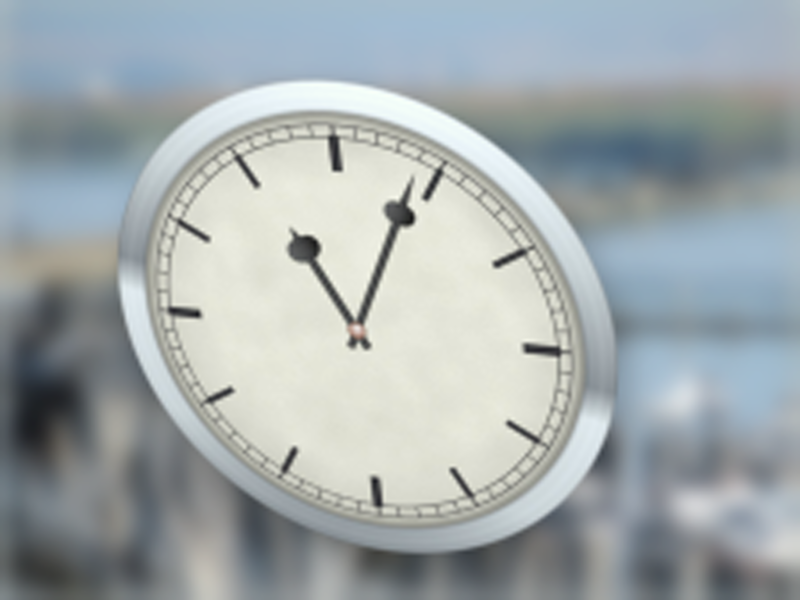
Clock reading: 11.04
